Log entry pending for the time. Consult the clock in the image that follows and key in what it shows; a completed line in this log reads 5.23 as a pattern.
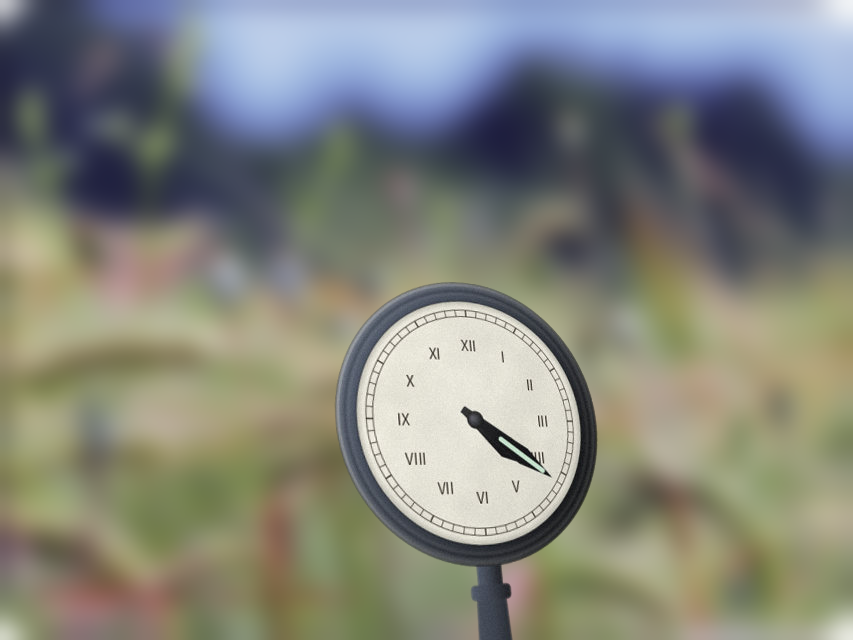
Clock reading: 4.21
